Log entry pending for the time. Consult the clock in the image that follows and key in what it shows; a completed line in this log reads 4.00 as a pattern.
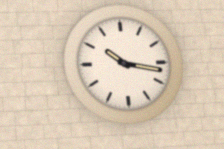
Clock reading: 10.17
